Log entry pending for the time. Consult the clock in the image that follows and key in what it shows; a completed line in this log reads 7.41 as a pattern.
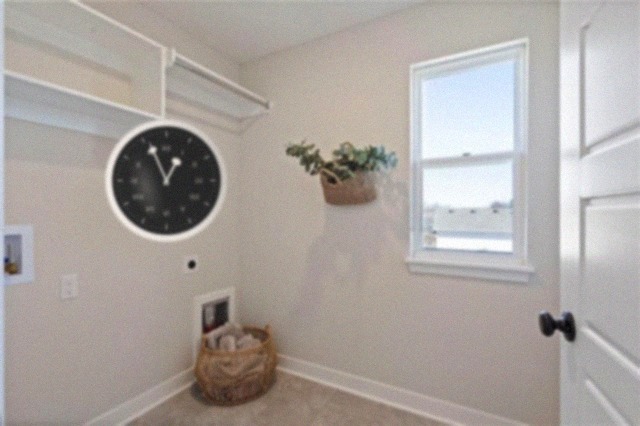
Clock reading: 12.56
